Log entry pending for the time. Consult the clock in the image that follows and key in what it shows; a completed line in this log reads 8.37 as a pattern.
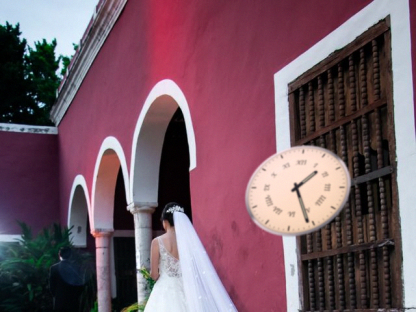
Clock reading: 1.26
